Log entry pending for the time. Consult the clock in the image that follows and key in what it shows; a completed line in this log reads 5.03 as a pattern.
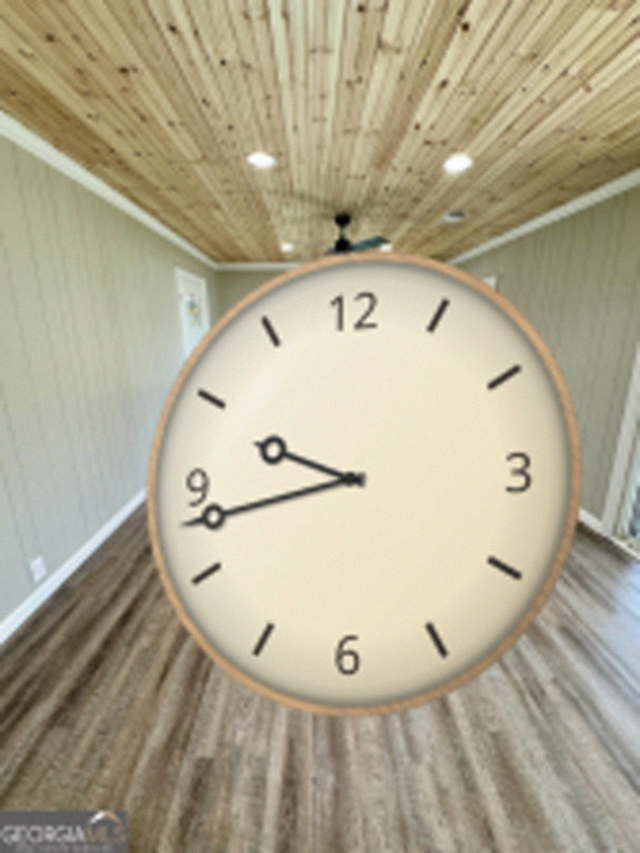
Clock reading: 9.43
